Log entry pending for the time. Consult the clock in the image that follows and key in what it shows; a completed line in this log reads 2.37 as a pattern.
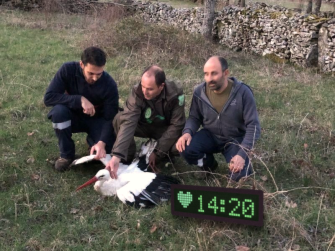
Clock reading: 14.20
